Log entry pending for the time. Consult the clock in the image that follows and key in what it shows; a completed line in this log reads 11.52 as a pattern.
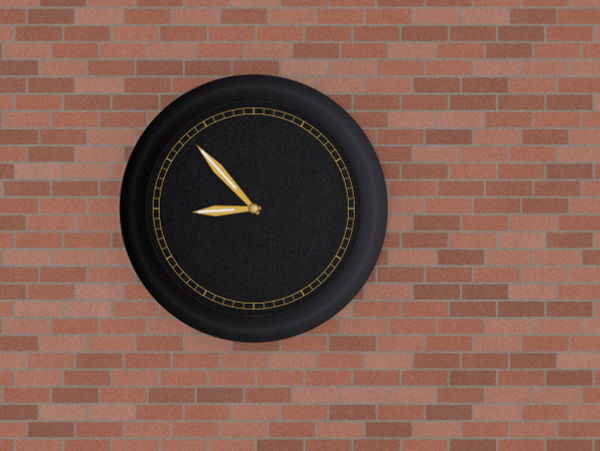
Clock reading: 8.53
